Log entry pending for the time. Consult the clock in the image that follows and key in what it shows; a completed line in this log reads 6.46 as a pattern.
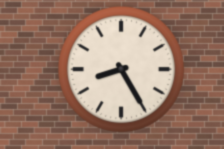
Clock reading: 8.25
